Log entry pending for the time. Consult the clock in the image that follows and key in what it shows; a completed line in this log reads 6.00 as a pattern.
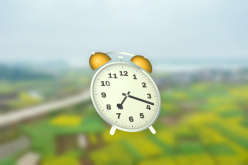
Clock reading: 7.18
